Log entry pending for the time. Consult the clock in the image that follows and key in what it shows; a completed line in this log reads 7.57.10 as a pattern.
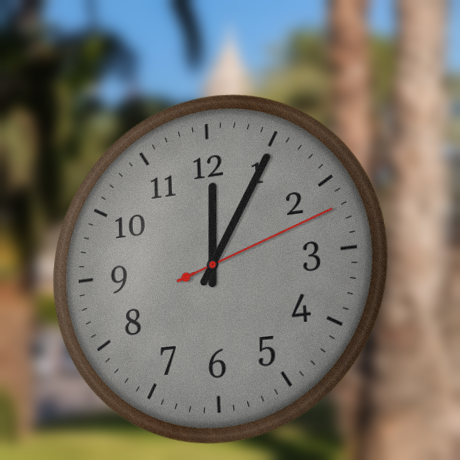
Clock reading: 12.05.12
